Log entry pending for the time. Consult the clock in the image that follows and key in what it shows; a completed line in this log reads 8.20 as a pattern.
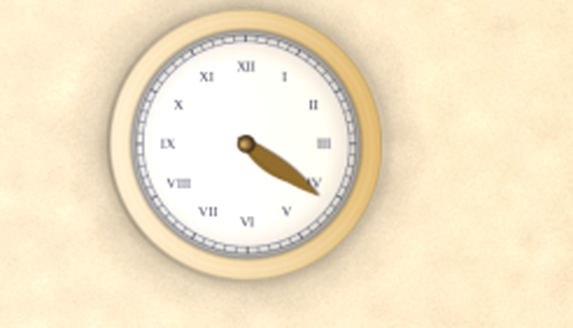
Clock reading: 4.21
